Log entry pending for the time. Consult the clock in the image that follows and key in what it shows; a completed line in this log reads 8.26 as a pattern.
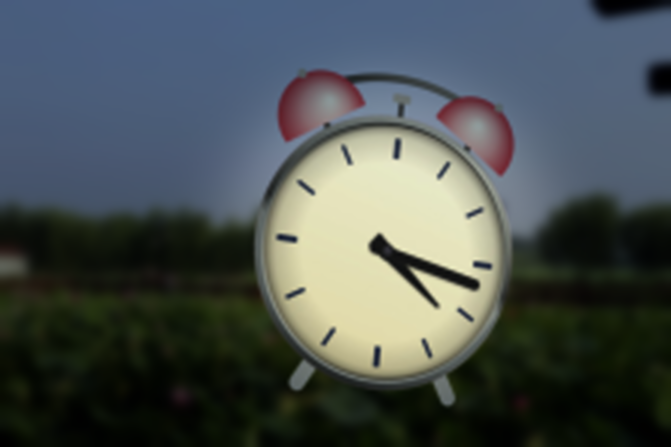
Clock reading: 4.17
